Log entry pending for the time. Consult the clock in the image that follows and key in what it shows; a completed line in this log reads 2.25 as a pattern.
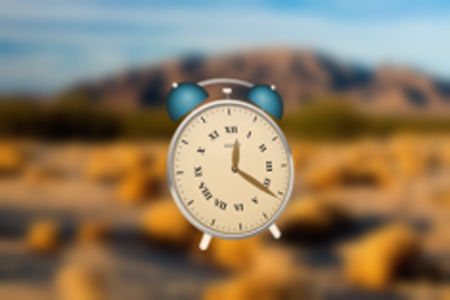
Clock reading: 12.21
